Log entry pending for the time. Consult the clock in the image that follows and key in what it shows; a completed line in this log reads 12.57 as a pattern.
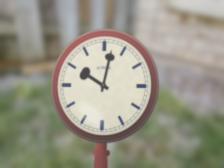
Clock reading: 10.02
